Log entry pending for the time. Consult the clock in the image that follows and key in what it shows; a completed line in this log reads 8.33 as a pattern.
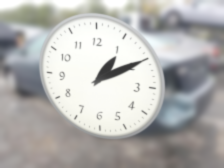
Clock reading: 1.10
